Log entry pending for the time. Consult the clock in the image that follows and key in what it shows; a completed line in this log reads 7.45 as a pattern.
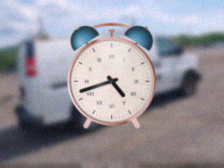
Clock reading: 4.42
